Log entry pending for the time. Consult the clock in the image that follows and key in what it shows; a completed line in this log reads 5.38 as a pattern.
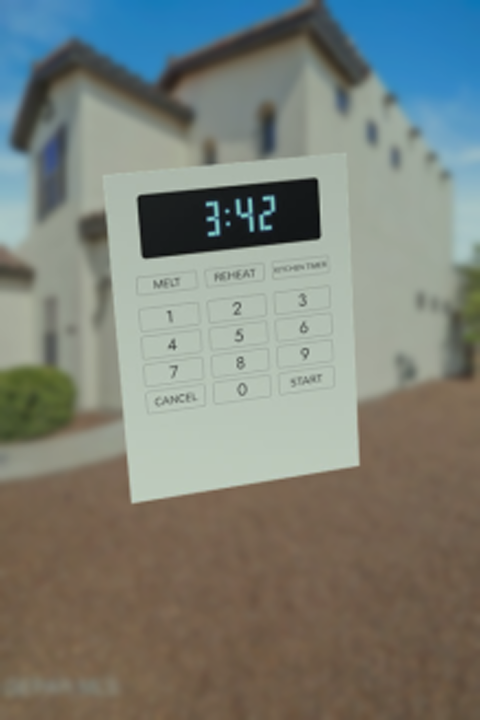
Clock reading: 3.42
